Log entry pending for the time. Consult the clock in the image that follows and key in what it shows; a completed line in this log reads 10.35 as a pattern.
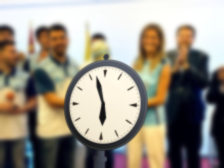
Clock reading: 5.57
